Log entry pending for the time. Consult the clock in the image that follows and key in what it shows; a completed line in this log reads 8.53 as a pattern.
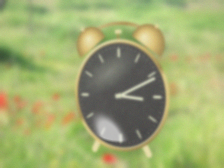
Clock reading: 3.11
